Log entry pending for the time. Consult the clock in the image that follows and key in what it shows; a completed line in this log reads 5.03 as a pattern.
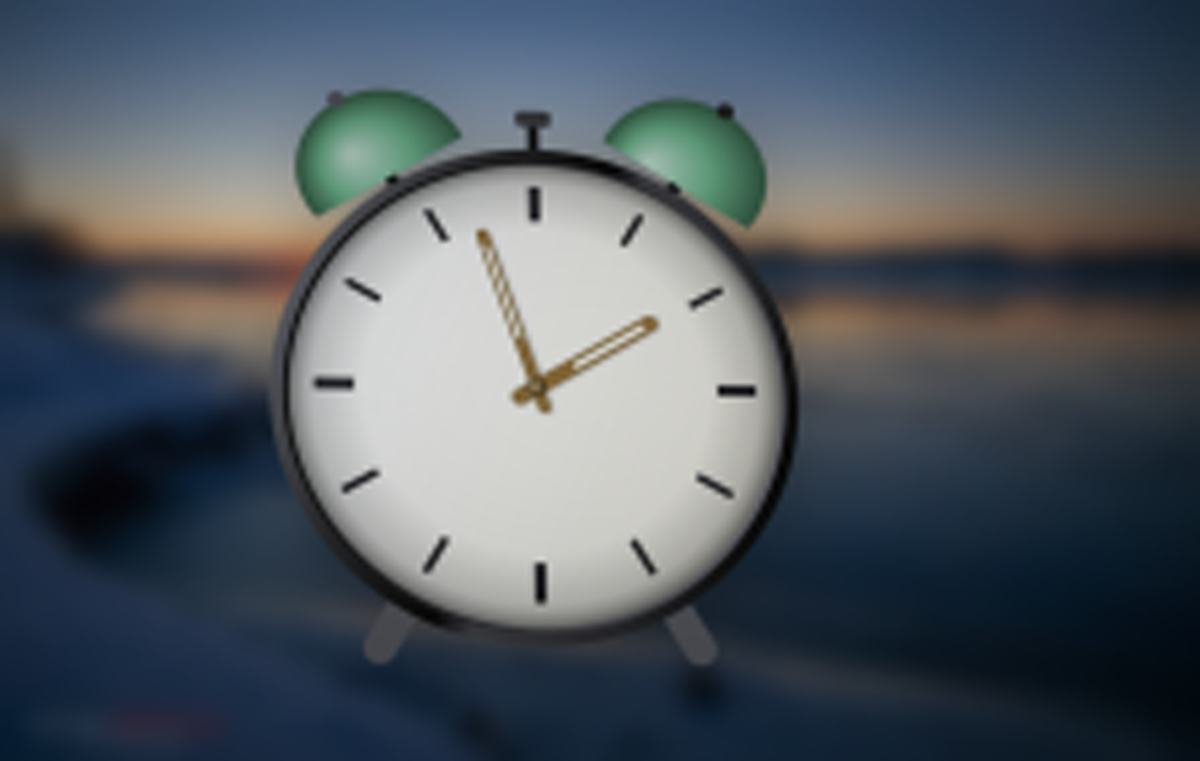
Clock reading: 1.57
